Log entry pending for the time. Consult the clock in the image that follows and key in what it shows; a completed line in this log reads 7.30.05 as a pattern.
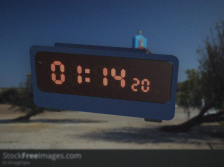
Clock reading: 1.14.20
